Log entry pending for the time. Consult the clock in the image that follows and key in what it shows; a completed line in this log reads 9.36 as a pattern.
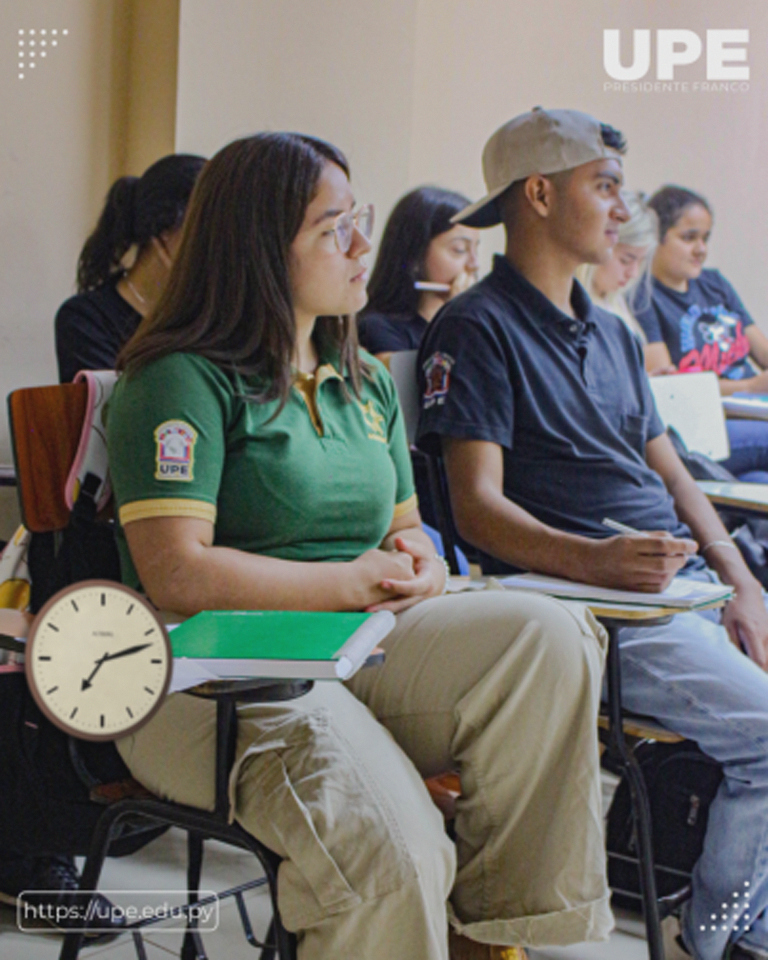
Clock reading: 7.12
